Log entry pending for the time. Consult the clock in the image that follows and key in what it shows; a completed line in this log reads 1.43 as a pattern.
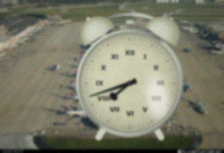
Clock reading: 7.42
